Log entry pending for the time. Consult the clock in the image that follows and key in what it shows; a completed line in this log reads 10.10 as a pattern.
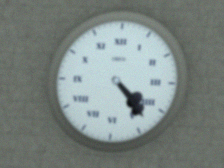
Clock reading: 4.23
